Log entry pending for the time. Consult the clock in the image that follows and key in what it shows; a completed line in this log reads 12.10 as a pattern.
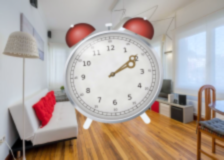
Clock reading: 2.09
